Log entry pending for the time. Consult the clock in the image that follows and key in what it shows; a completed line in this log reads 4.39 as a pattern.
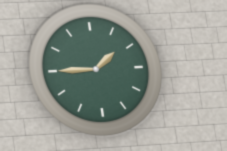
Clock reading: 1.45
